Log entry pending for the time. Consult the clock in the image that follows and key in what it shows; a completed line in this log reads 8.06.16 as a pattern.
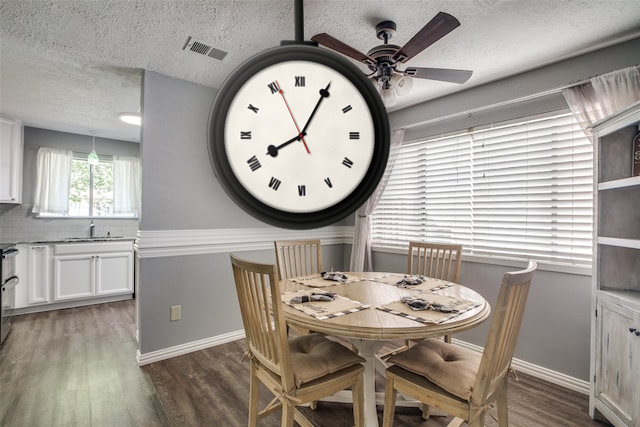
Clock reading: 8.04.56
